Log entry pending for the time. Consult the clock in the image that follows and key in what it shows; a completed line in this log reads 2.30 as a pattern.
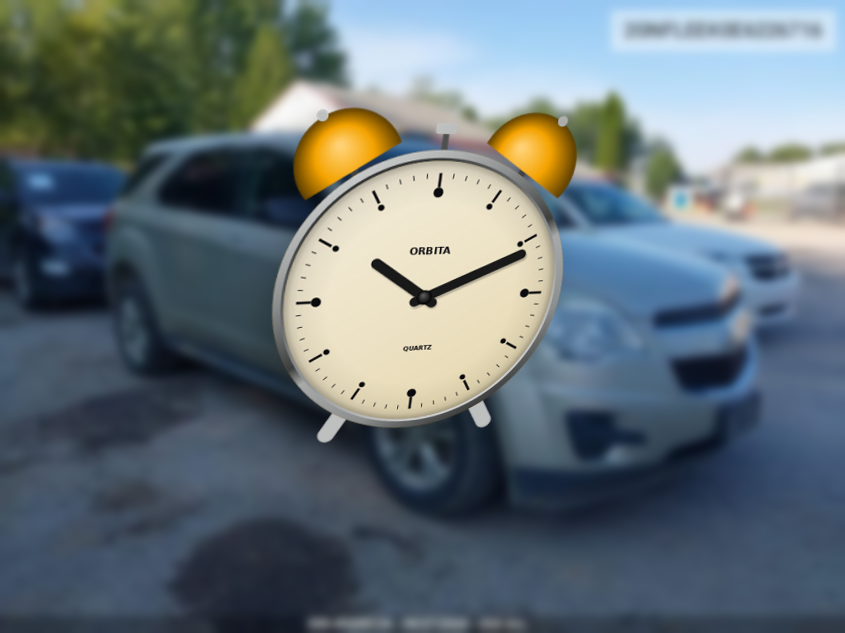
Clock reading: 10.11
